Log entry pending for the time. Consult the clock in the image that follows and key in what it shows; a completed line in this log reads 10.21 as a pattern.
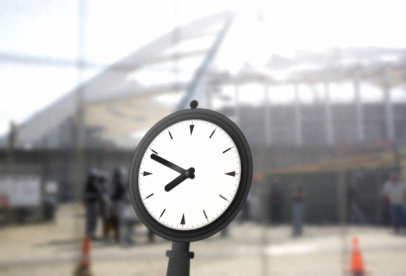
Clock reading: 7.49
